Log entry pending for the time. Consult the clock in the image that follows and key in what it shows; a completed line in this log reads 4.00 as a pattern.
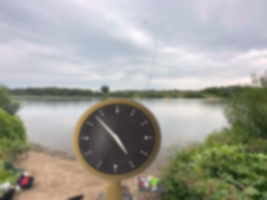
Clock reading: 4.53
